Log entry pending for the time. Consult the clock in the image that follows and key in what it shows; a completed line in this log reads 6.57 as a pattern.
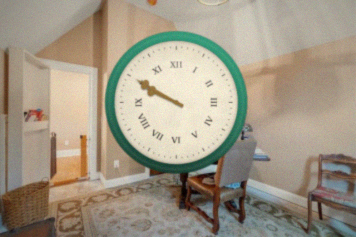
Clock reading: 9.50
